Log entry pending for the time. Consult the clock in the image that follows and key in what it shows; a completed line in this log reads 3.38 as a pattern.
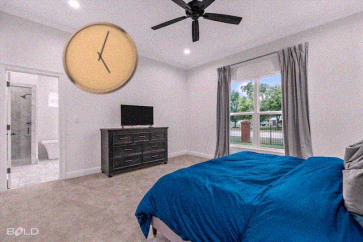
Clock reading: 5.03
